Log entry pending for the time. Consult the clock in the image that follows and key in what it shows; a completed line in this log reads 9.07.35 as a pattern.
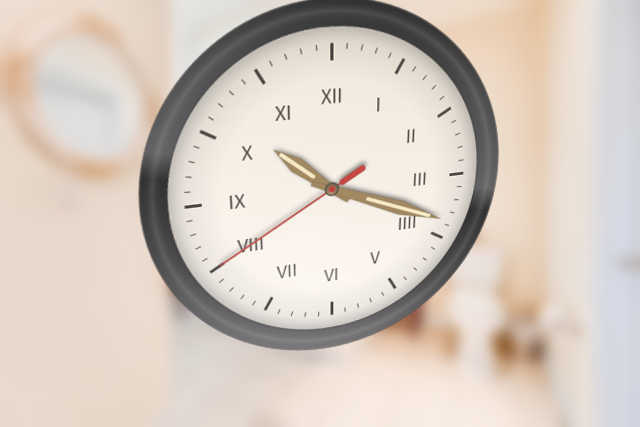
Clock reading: 10.18.40
